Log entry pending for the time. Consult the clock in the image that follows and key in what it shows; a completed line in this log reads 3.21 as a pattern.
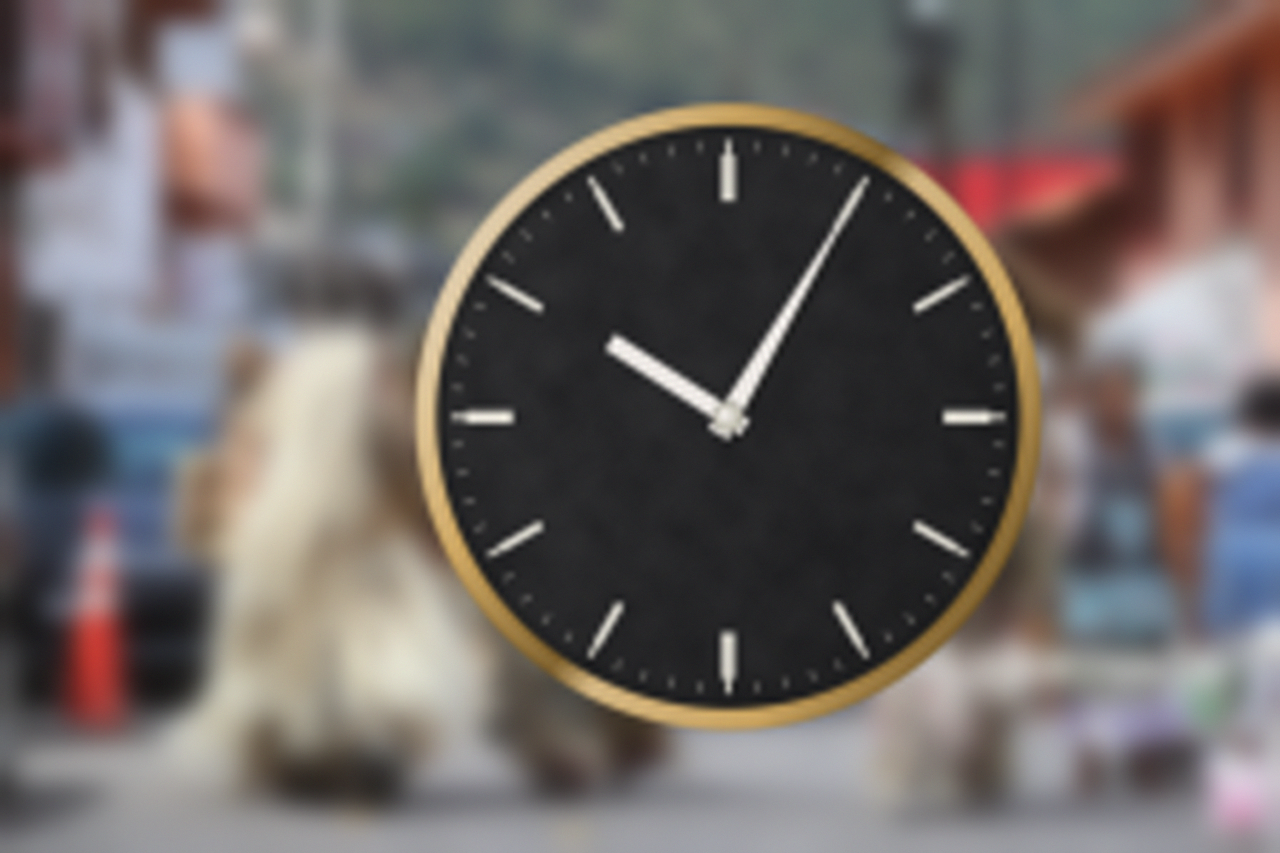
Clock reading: 10.05
